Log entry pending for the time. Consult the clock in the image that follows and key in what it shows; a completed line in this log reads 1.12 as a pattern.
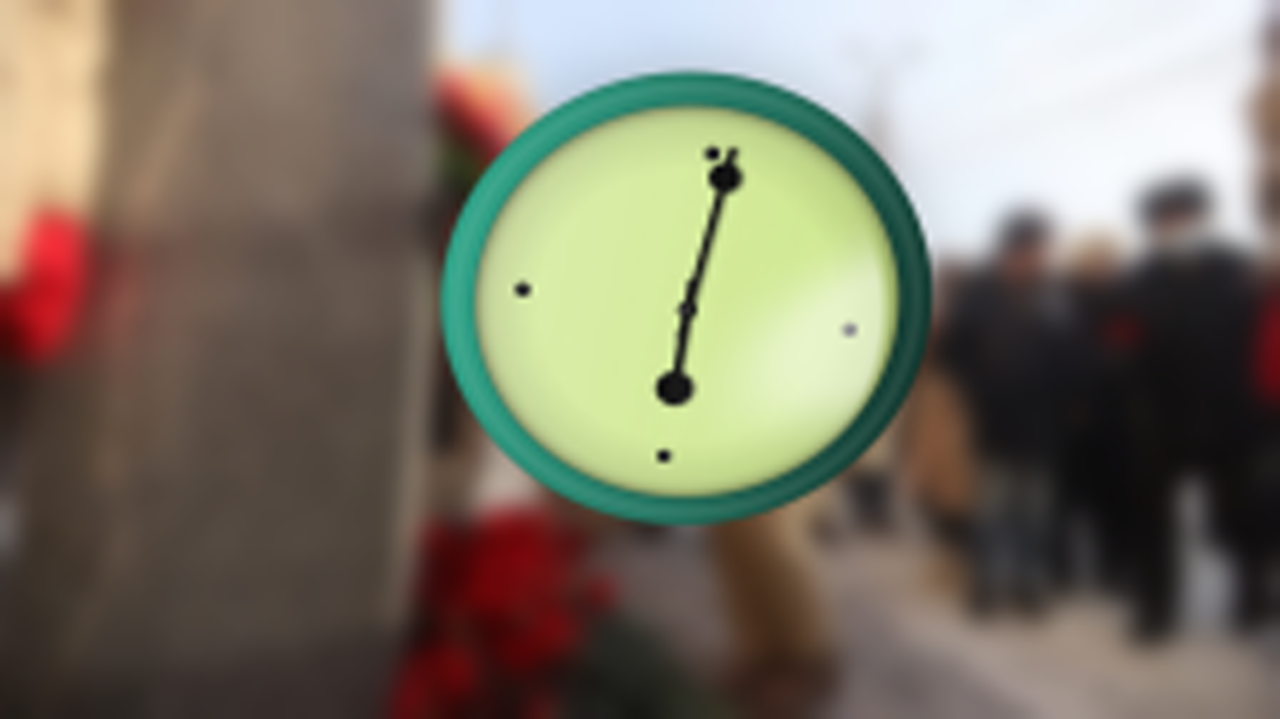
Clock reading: 6.01
